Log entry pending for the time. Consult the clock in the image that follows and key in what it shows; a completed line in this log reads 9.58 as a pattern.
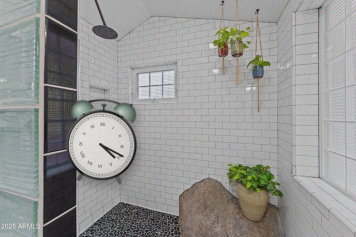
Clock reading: 4.19
